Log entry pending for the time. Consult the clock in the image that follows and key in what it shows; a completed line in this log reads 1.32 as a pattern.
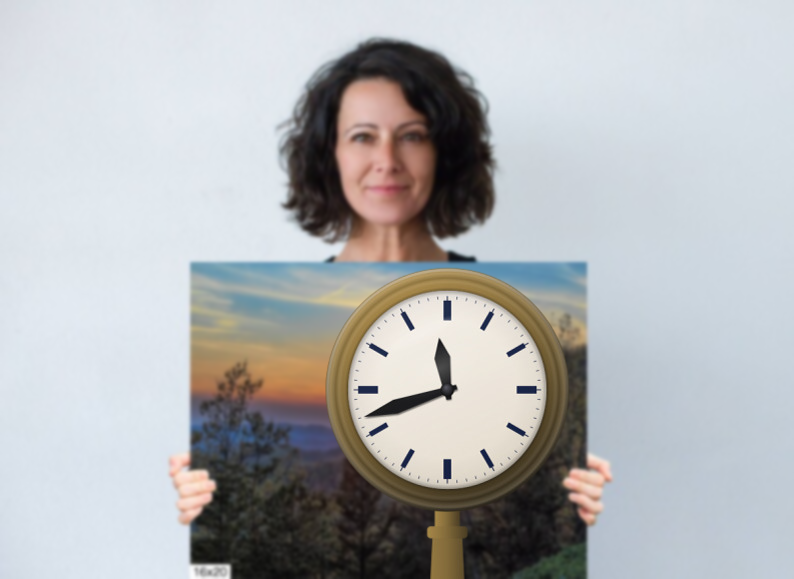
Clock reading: 11.42
